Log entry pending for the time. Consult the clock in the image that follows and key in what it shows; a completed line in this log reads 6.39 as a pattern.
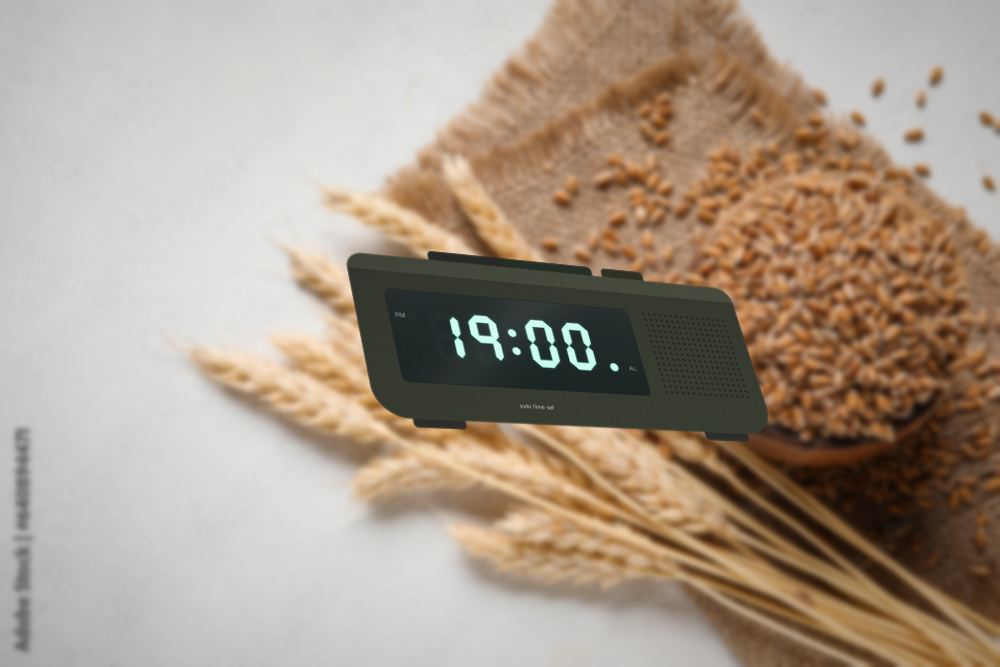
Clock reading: 19.00
